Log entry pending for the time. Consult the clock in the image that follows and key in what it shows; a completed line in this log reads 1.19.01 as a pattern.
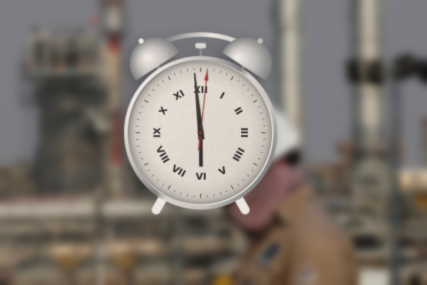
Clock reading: 5.59.01
